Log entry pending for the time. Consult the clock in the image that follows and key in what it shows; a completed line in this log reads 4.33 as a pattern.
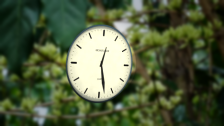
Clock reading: 12.28
